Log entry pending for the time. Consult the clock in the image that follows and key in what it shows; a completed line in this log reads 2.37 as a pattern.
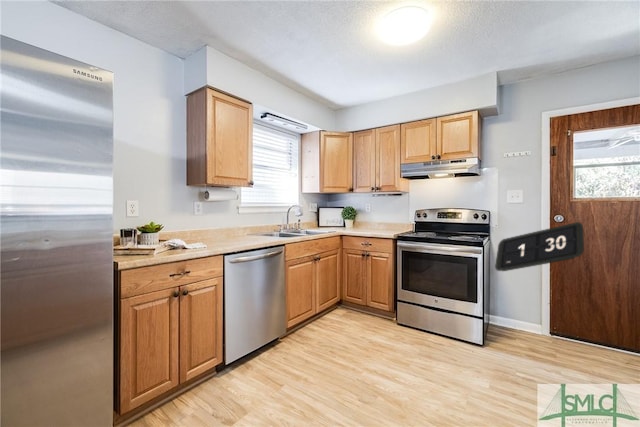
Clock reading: 1.30
